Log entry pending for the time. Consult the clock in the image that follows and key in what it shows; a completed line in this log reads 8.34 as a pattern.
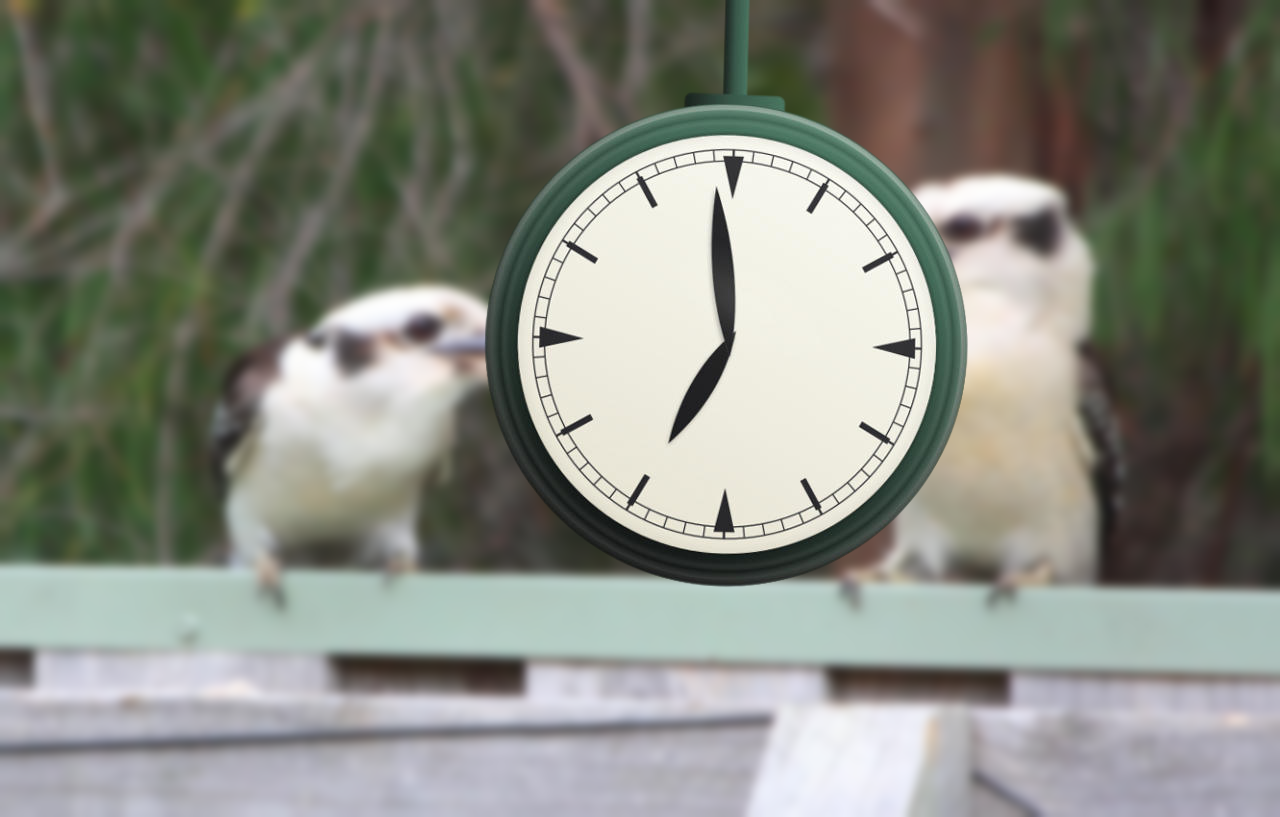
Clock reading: 6.59
